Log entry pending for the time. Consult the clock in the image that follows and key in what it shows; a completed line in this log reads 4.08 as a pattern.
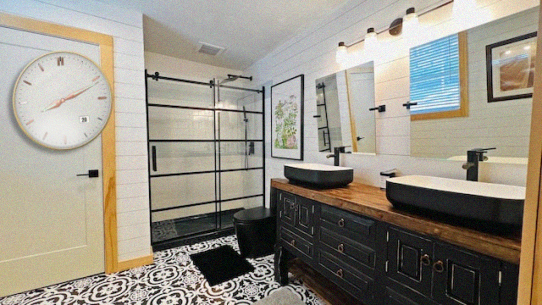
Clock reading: 8.11
